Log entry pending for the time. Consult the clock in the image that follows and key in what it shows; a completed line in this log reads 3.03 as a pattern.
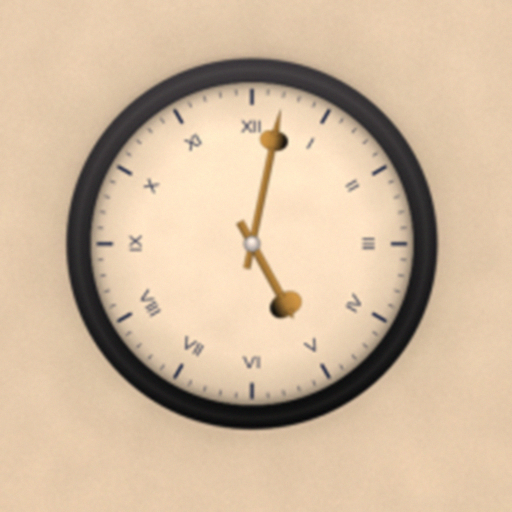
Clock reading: 5.02
